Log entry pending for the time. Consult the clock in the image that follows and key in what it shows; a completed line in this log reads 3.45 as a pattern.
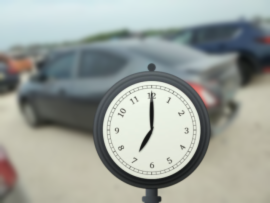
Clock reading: 7.00
